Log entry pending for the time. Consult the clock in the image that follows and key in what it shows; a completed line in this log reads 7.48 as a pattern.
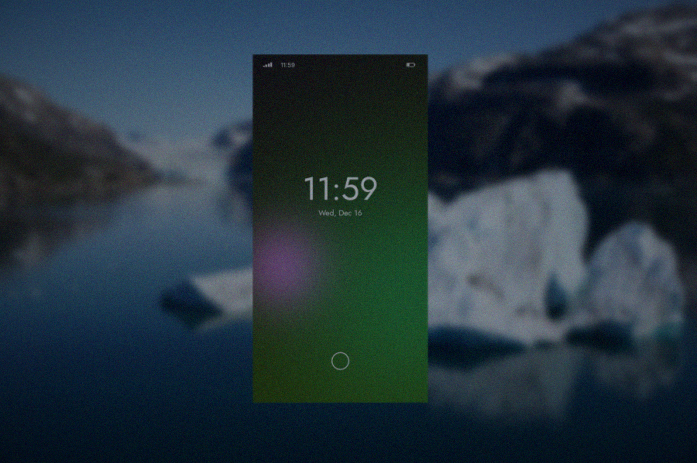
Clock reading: 11.59
